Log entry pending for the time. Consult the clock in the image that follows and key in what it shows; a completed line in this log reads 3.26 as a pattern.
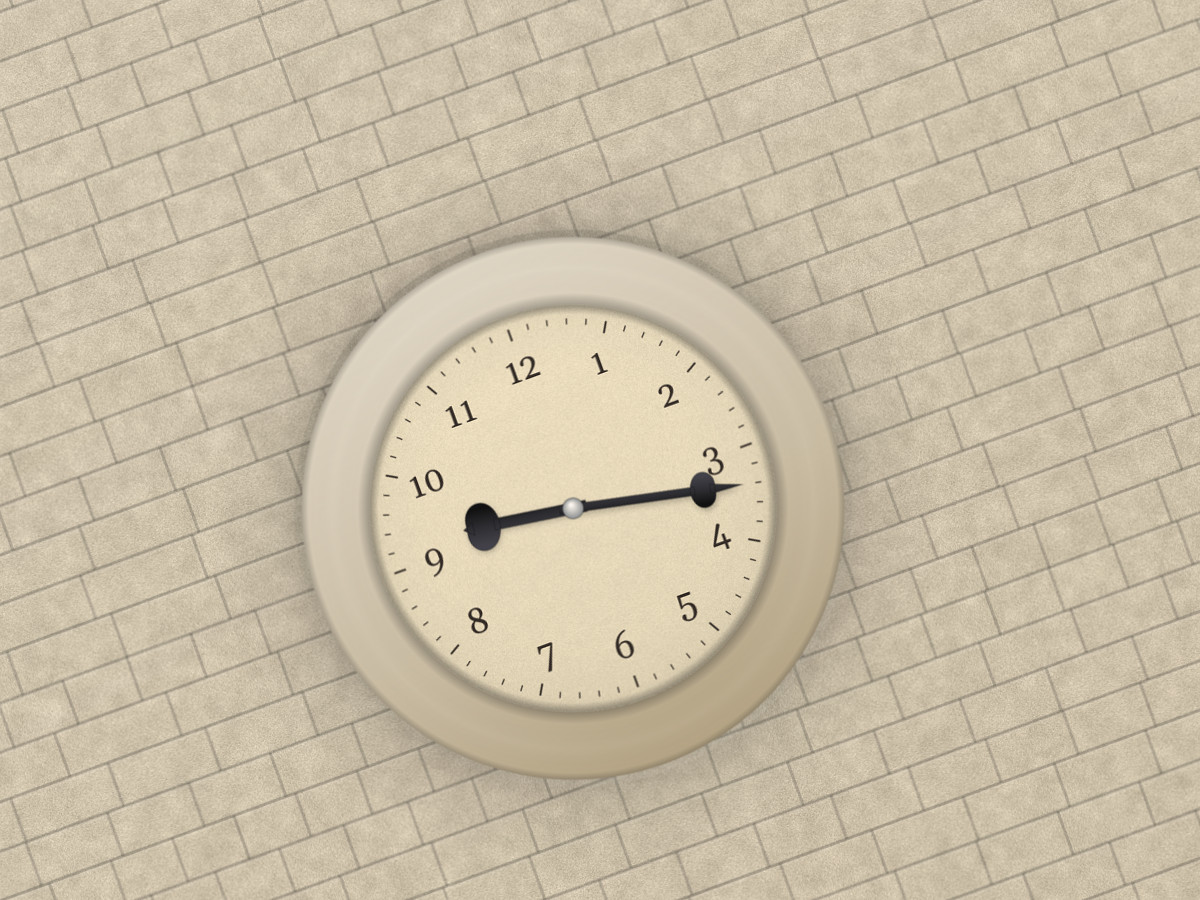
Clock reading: 9.17
